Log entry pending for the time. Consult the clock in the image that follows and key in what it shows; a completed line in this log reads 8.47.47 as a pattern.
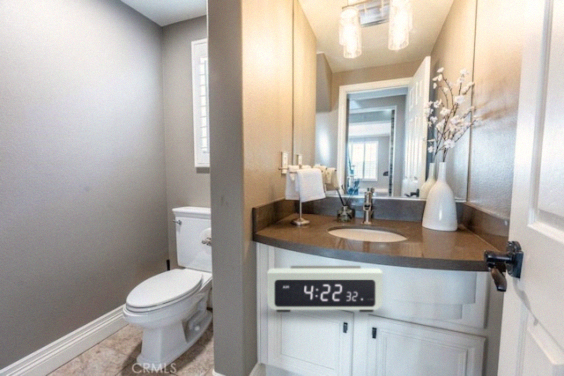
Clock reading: 4.22.32
